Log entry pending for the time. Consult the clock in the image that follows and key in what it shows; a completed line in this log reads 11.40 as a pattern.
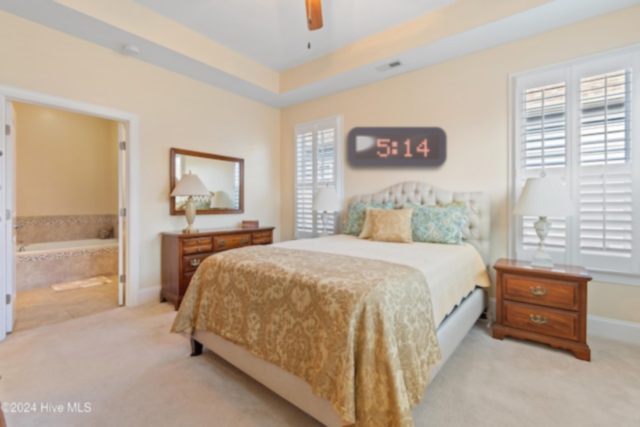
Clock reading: 5.14
